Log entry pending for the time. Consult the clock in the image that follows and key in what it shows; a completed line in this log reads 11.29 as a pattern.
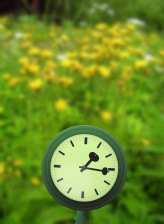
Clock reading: 1.16
